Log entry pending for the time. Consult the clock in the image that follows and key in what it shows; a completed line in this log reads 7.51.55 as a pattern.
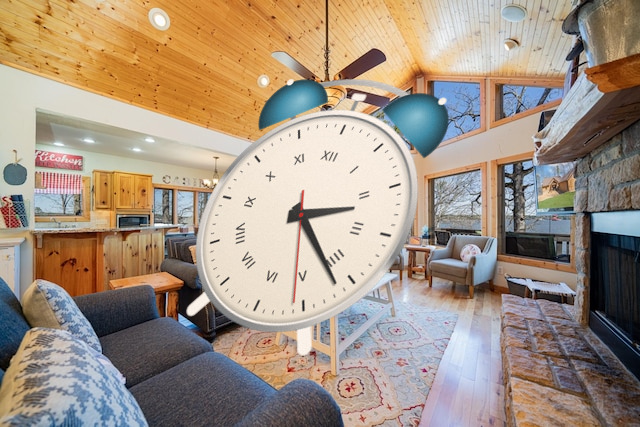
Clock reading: 2.21.26
